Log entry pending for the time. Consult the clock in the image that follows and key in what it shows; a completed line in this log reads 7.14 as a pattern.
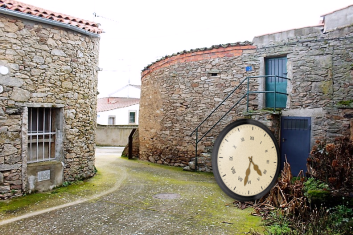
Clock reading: 4.32
